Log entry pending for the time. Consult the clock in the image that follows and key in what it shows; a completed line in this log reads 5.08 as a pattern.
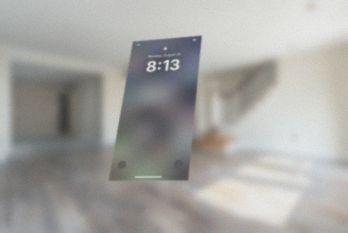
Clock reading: 8.13
